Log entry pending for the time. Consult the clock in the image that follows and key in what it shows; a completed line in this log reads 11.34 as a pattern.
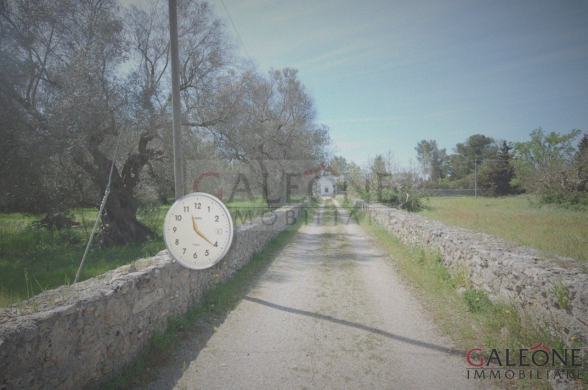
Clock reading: 11.21
